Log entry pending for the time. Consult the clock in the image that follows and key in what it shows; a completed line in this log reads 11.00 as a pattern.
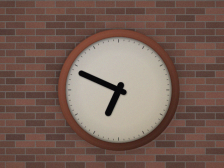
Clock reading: 6.49
